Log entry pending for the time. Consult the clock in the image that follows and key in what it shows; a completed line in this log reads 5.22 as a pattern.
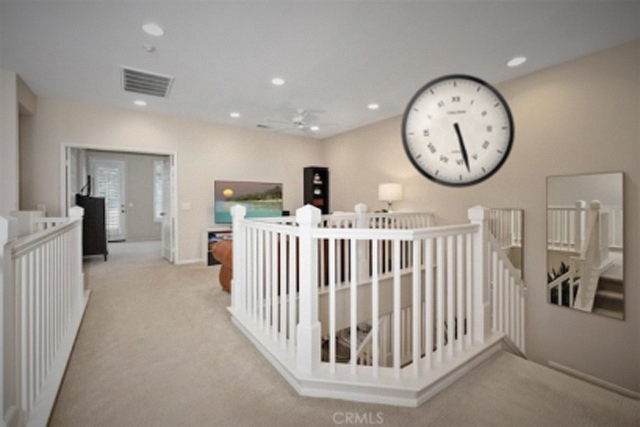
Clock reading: 5.28
